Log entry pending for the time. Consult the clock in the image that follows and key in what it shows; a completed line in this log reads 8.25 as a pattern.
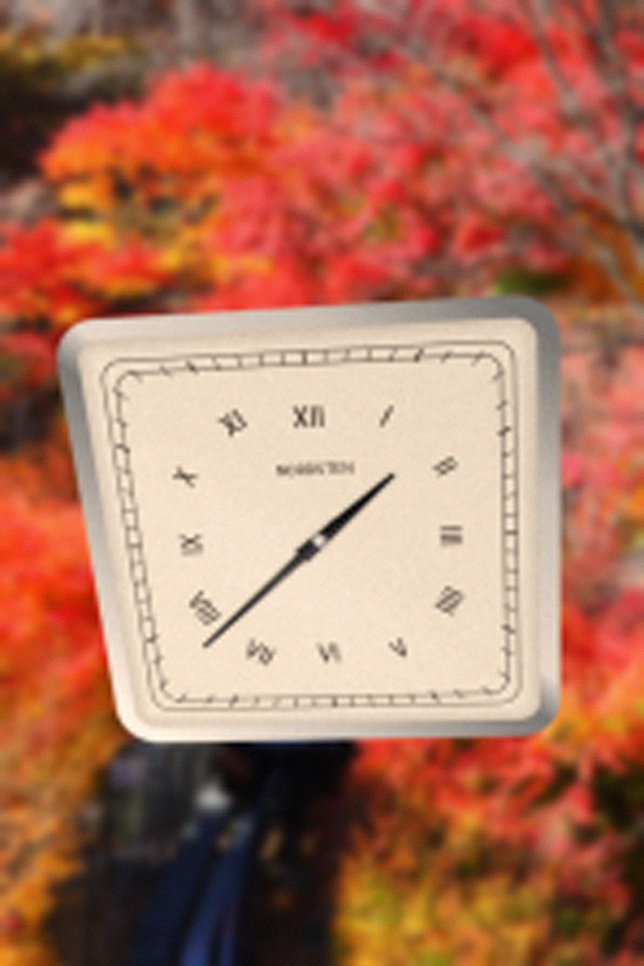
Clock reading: 1.38
